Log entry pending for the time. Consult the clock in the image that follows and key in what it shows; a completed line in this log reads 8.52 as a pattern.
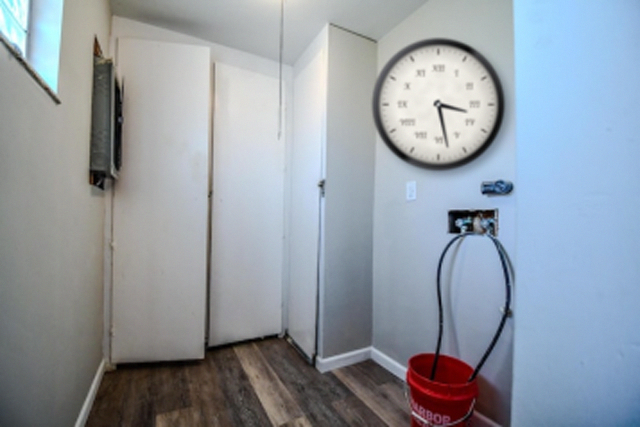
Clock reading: 3.28
